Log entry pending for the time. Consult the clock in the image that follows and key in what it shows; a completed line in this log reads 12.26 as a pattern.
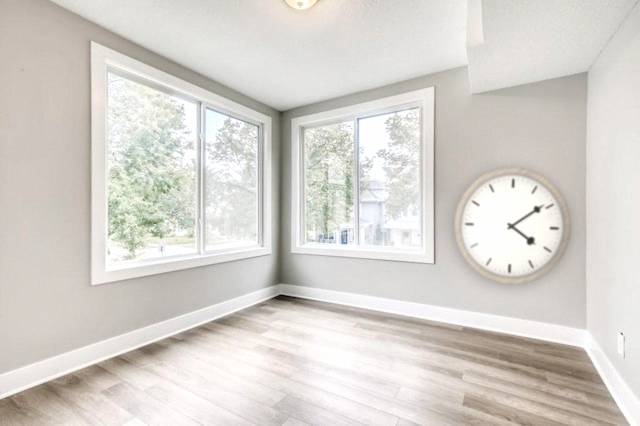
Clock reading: 4.09
